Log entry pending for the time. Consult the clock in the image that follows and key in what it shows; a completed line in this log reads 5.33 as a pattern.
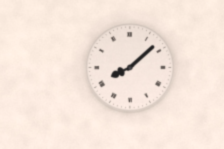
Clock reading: 8.08
